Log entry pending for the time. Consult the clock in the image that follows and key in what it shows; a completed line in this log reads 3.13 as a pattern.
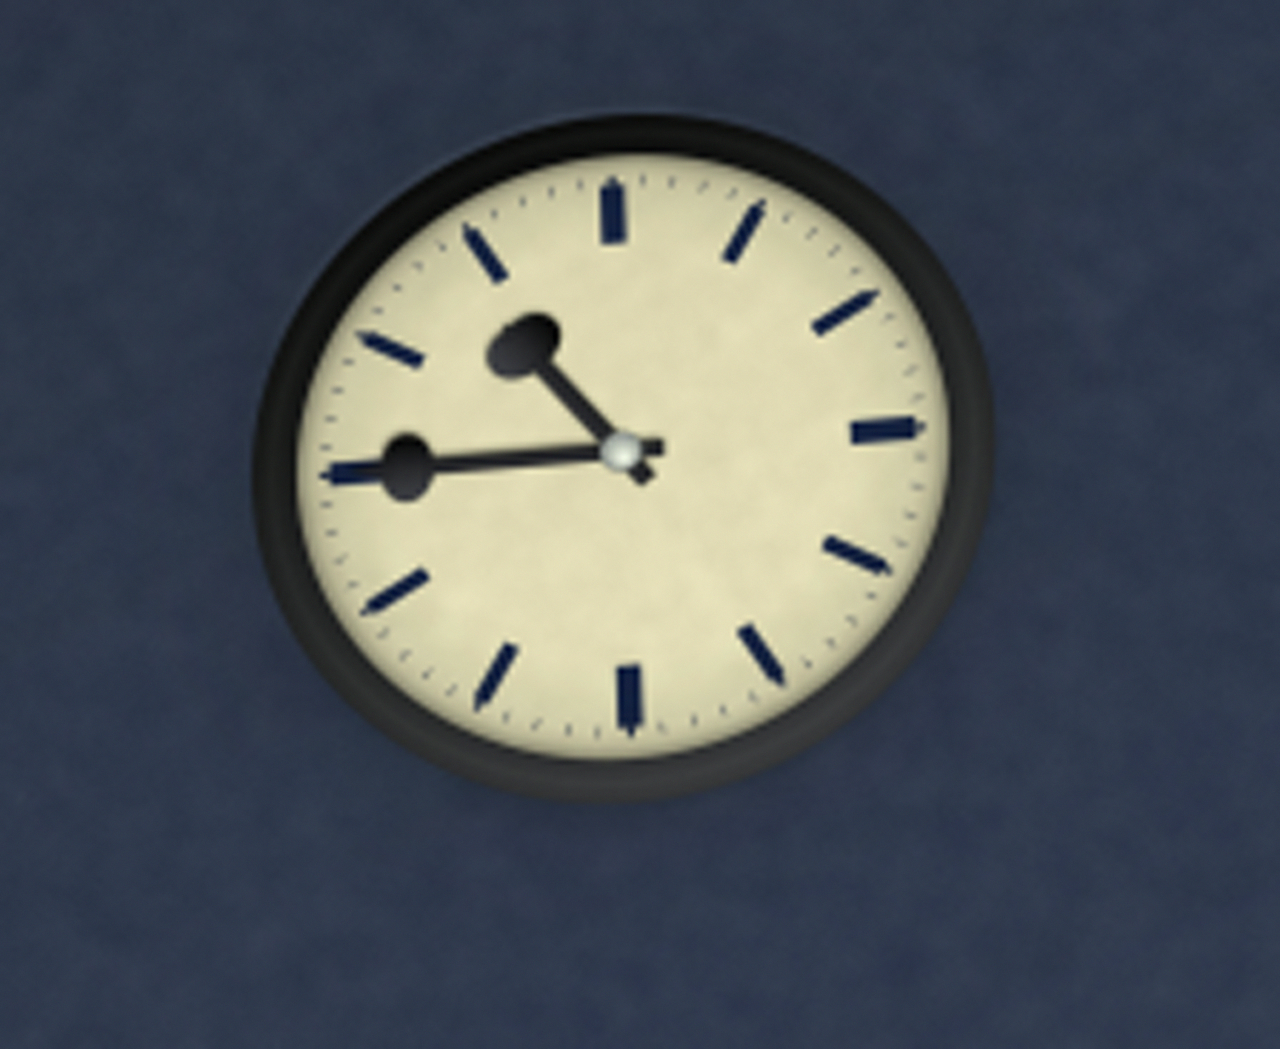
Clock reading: 10.45
